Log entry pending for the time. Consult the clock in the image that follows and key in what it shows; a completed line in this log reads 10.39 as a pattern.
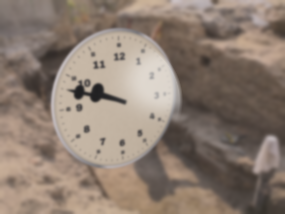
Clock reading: 9.48
